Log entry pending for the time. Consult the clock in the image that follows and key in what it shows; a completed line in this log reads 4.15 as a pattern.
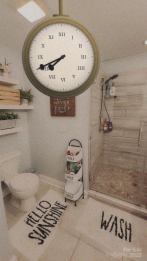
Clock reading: 7.41
